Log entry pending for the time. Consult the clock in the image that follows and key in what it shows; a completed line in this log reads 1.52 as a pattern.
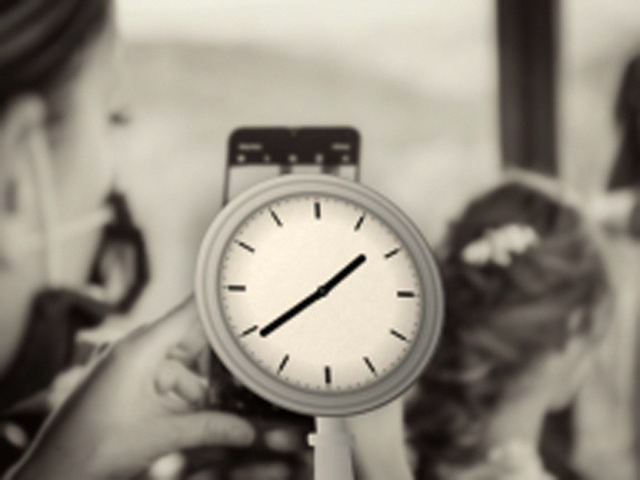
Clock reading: 1.39
